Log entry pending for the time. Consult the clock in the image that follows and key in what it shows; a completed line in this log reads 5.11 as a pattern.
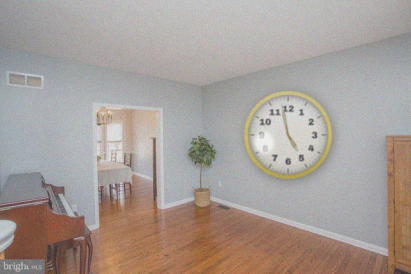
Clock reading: 4.58
